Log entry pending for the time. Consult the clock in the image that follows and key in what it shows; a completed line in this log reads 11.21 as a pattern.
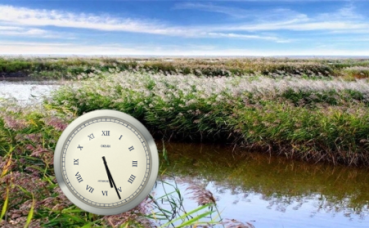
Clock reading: 5.26
